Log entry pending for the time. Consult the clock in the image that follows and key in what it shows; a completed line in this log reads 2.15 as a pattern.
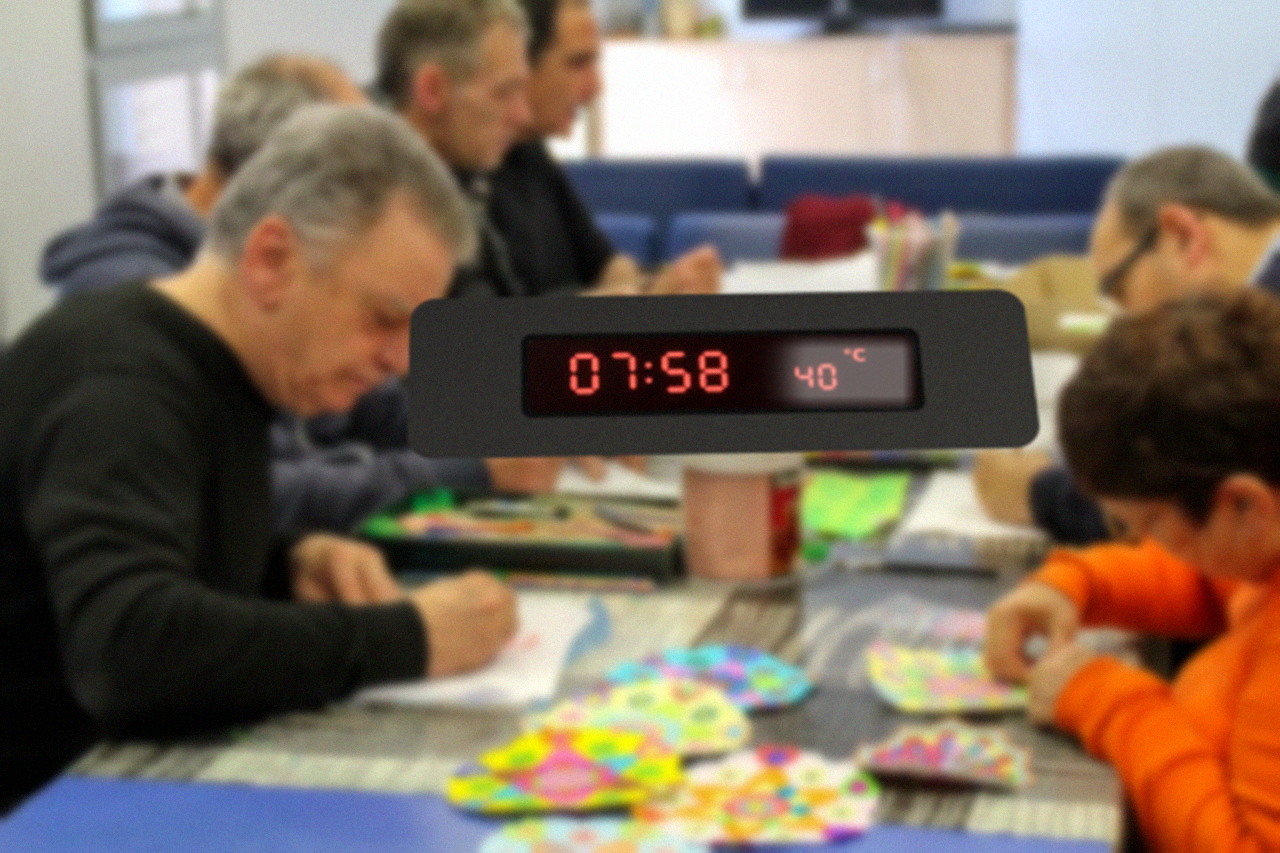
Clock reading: 7.58
